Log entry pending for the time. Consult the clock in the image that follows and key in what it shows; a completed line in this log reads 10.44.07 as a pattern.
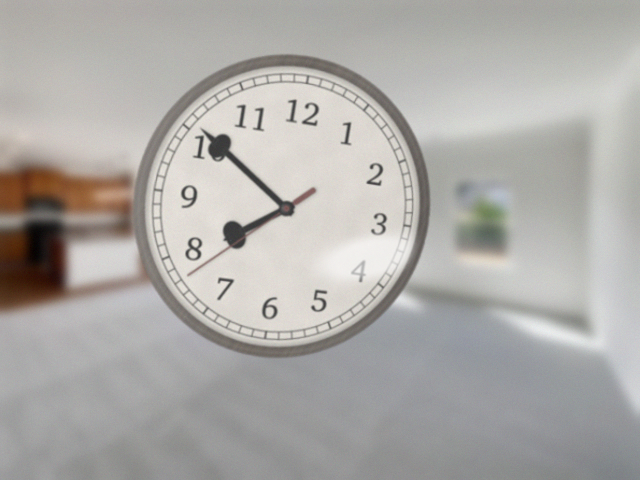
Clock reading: 7.50.38
